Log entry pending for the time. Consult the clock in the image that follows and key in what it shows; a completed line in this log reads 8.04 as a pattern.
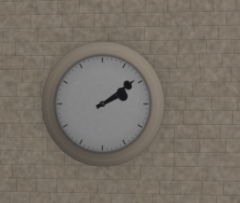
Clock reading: 2.09
